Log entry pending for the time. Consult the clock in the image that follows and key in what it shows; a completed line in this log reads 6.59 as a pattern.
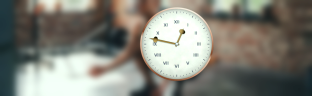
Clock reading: 12.47
